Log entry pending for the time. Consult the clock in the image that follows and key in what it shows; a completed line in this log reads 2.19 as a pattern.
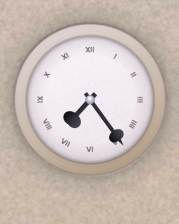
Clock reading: 7.24
